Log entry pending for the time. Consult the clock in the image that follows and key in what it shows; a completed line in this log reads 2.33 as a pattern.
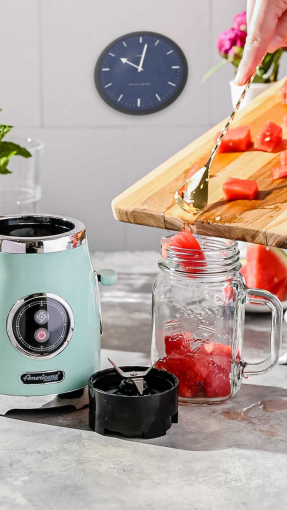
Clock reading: 10.02
